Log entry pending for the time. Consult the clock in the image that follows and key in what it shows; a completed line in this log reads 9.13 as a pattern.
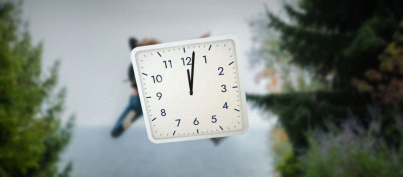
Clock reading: 12.02
